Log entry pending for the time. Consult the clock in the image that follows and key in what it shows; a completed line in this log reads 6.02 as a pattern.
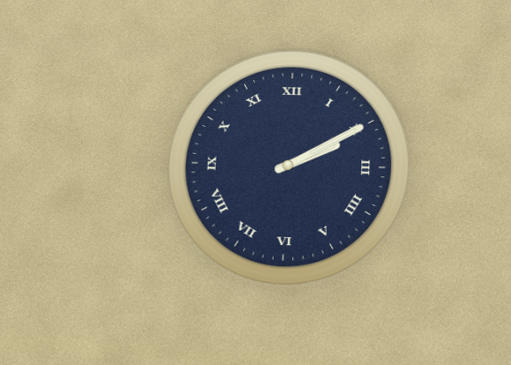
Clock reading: 2.10
